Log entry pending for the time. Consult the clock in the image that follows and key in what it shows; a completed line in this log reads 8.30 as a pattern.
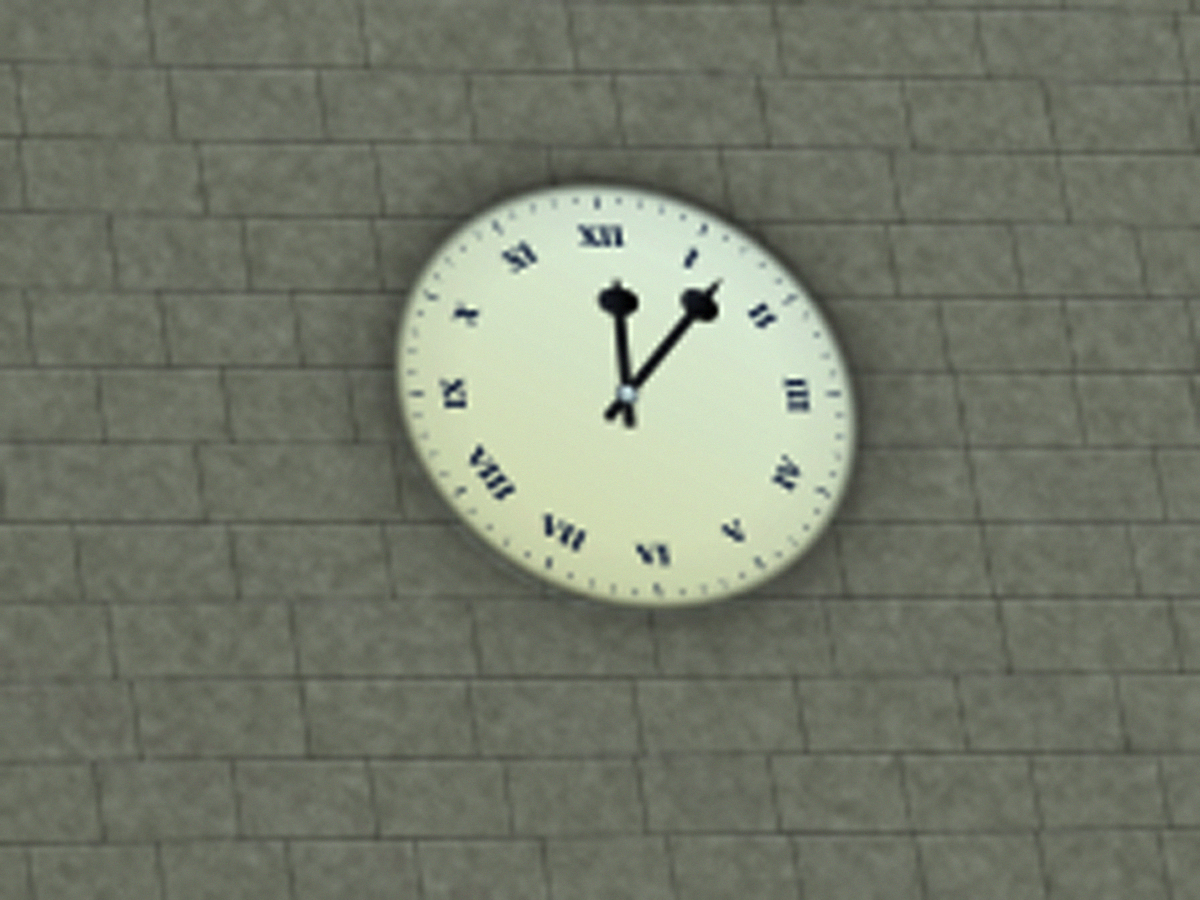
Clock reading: 12.07
